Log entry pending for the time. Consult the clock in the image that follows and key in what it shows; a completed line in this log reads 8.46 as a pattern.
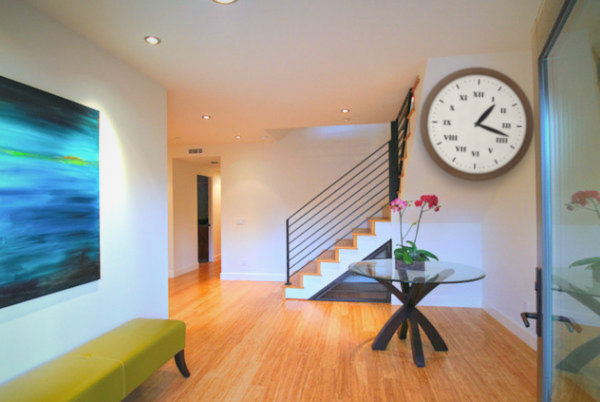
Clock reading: 1.18
